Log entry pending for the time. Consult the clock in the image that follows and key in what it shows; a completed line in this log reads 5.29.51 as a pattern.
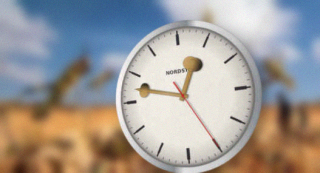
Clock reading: 12.47.25
